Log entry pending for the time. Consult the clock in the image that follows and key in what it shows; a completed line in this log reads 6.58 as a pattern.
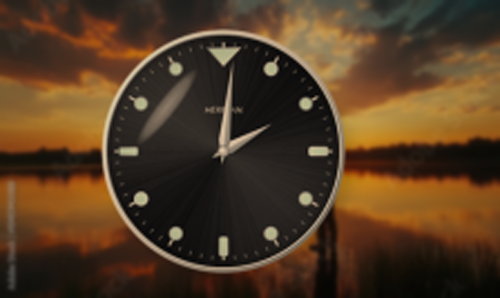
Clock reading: 2.01
